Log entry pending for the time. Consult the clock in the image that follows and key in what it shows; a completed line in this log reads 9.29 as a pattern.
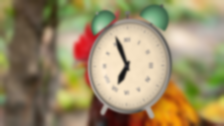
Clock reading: 6.56
